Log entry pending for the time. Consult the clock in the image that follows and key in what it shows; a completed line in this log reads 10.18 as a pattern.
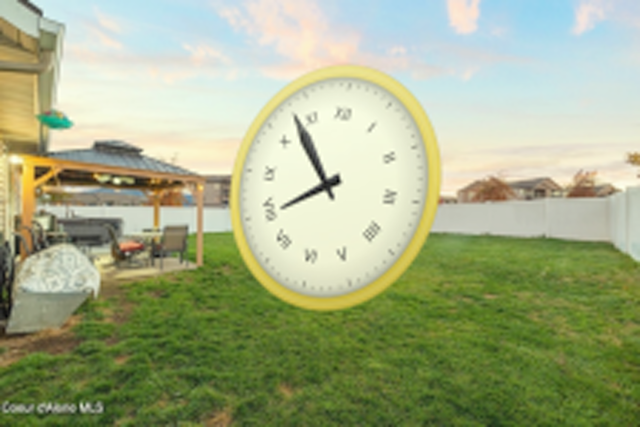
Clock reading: 7.53
